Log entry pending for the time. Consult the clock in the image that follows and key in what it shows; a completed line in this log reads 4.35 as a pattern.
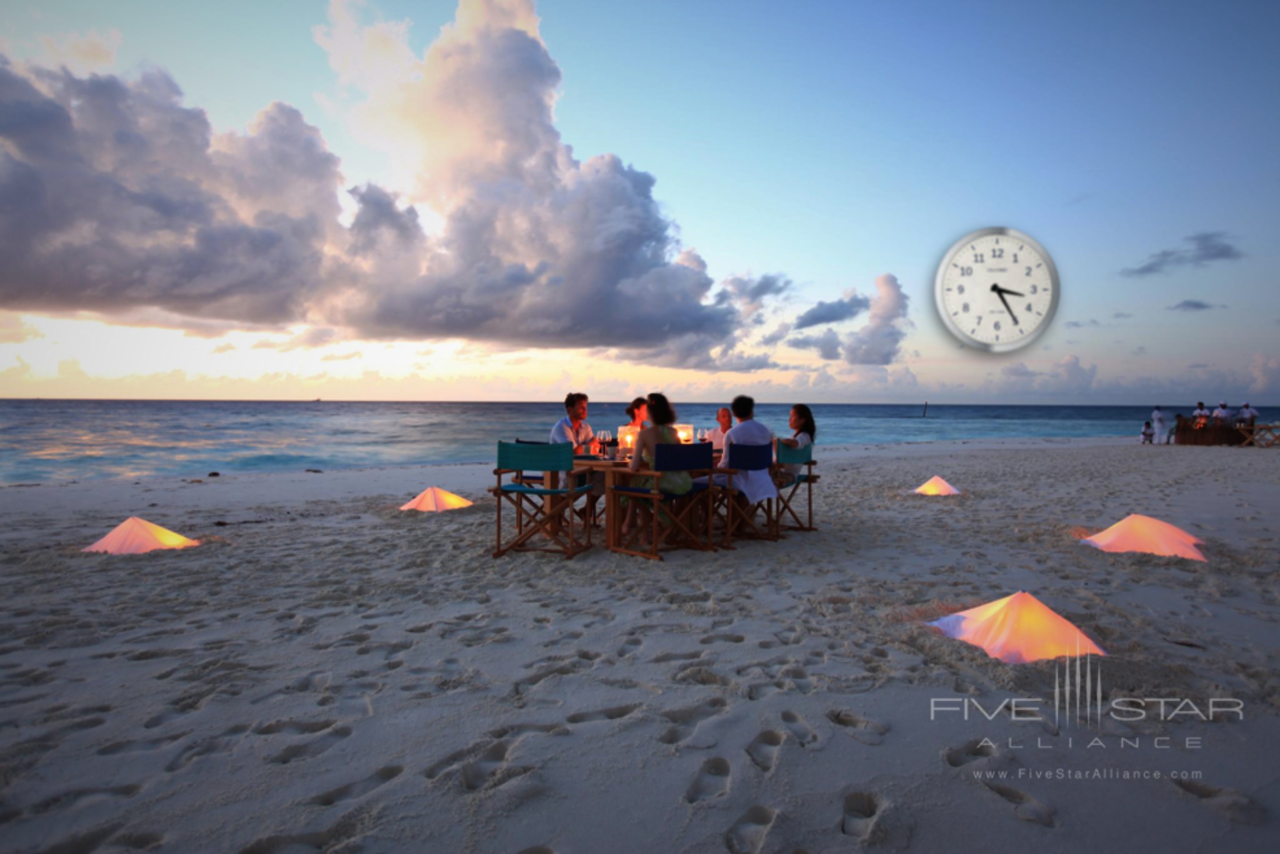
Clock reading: 3.25
